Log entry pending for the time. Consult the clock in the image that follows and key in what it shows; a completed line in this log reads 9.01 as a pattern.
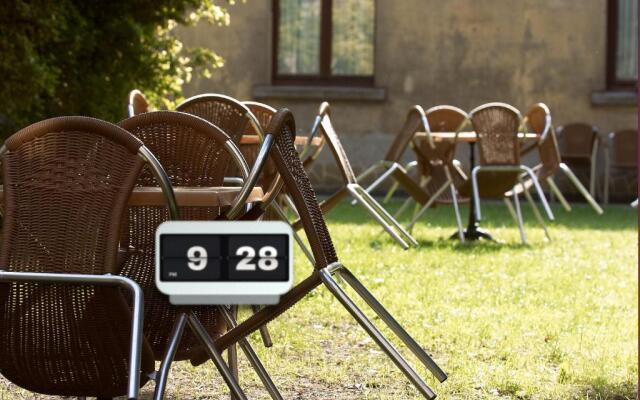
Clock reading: 9.28
